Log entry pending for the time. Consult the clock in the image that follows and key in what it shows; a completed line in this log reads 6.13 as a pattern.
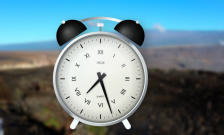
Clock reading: 7.27
